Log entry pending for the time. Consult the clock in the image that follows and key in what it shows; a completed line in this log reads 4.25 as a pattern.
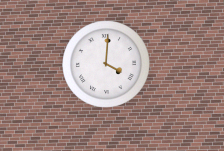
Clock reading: 4.01
